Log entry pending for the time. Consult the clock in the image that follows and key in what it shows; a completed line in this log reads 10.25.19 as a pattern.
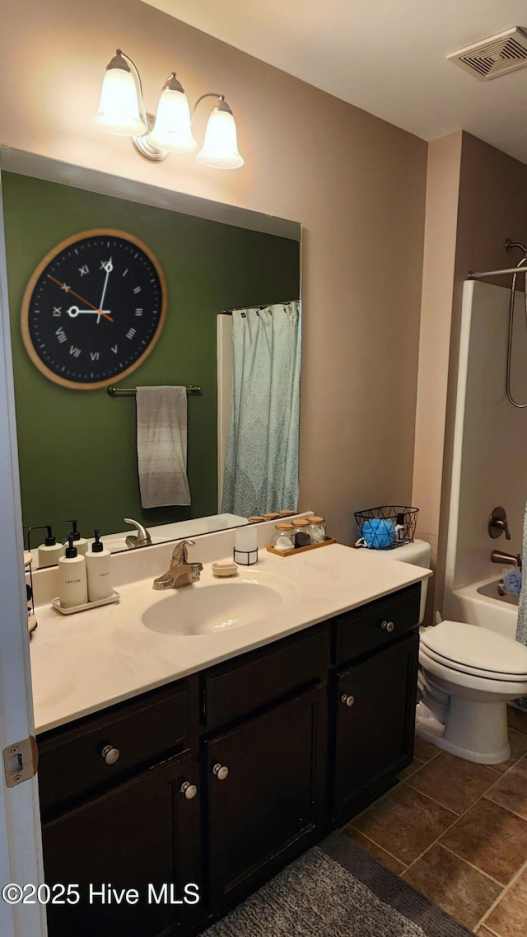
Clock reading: 9.00.50
